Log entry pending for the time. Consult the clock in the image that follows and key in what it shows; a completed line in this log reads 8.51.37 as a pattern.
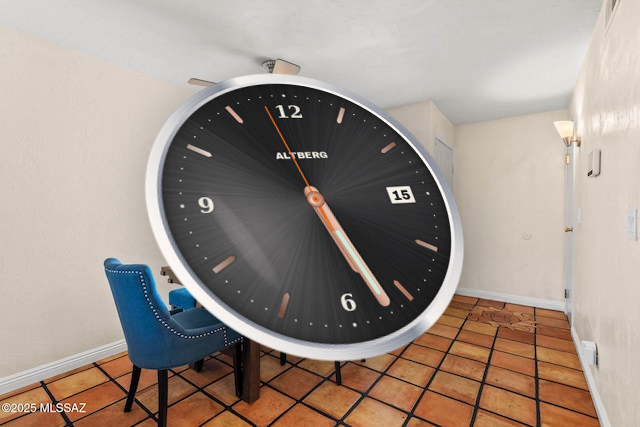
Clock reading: 5.26.58
